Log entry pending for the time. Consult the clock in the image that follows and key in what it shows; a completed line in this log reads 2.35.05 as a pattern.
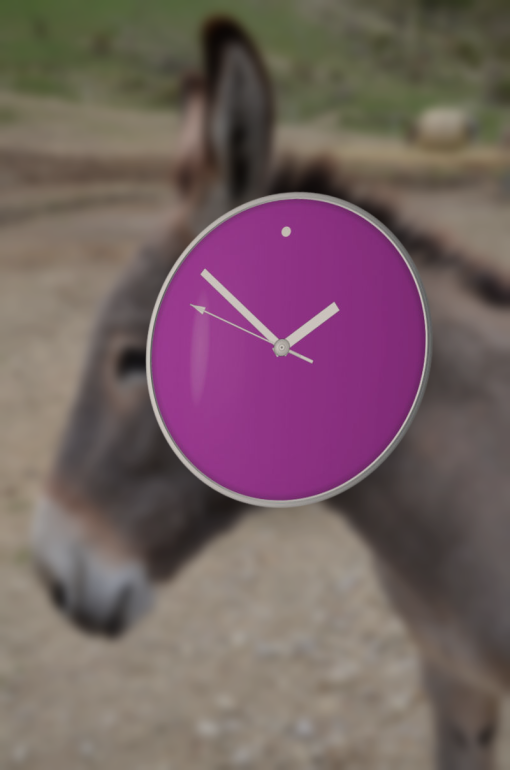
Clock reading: 1.51.49
